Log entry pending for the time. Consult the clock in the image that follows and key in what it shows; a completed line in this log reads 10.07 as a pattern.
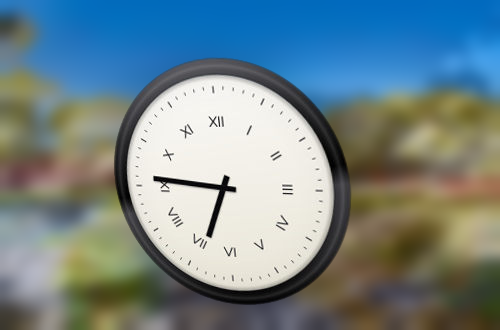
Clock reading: 6.46
